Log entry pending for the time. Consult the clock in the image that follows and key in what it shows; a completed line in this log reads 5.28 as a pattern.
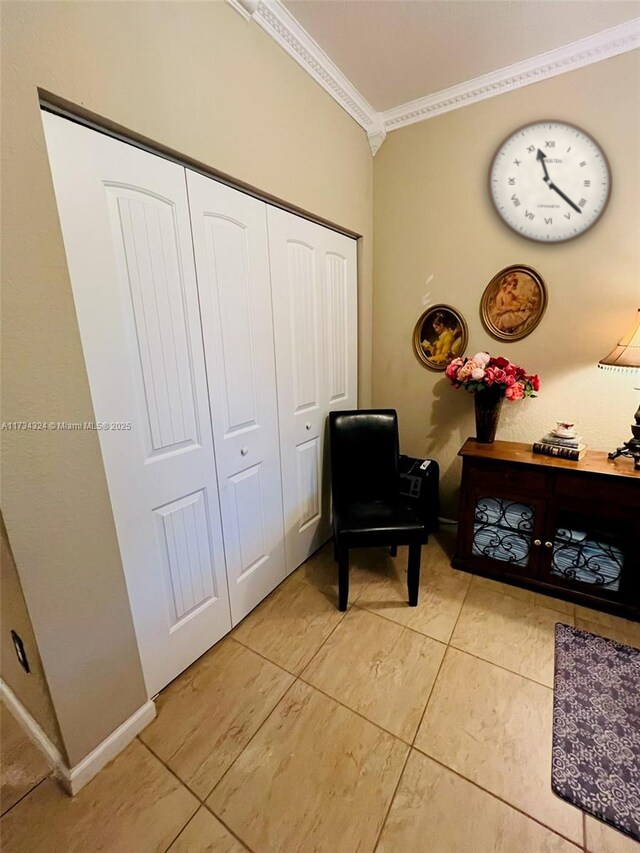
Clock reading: 11.22
